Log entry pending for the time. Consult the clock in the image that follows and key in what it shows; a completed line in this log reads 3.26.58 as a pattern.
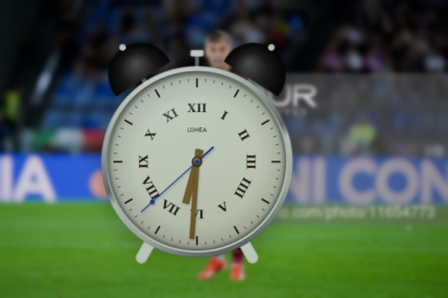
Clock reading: 6.30.38
